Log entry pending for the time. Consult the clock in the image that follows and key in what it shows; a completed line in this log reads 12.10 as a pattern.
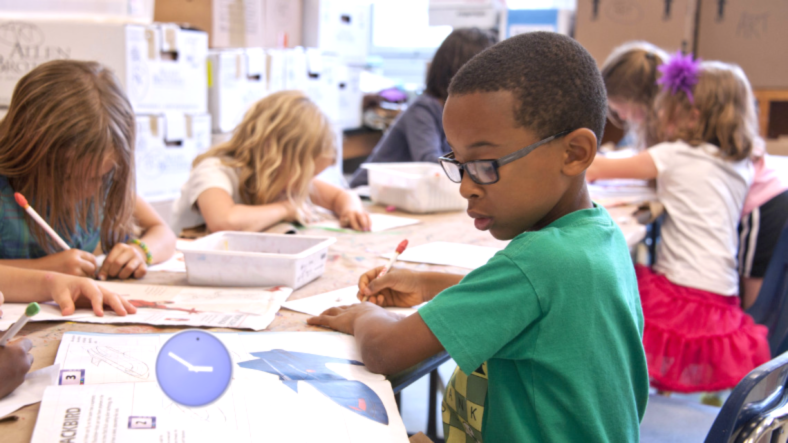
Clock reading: 2.49
